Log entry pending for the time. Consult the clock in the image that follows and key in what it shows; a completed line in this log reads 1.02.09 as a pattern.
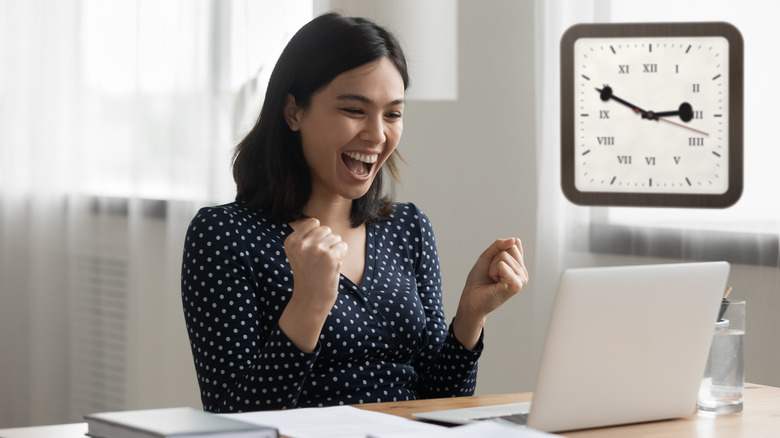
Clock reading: 2.49.18
